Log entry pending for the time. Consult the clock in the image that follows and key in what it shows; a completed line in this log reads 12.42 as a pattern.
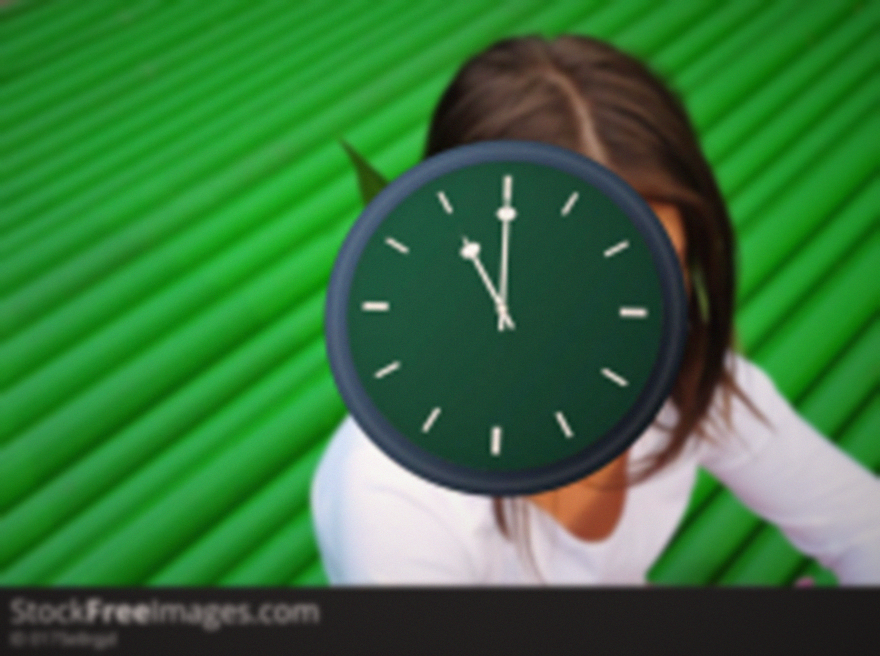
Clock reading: 11.00
